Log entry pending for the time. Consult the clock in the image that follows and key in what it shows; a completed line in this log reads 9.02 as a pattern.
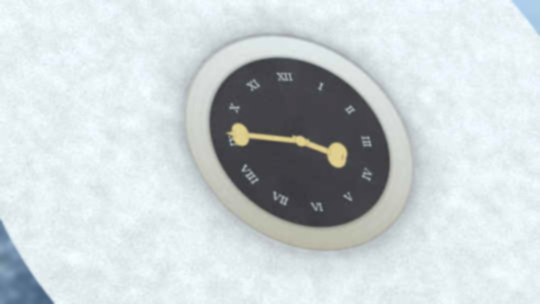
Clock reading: 3.46
